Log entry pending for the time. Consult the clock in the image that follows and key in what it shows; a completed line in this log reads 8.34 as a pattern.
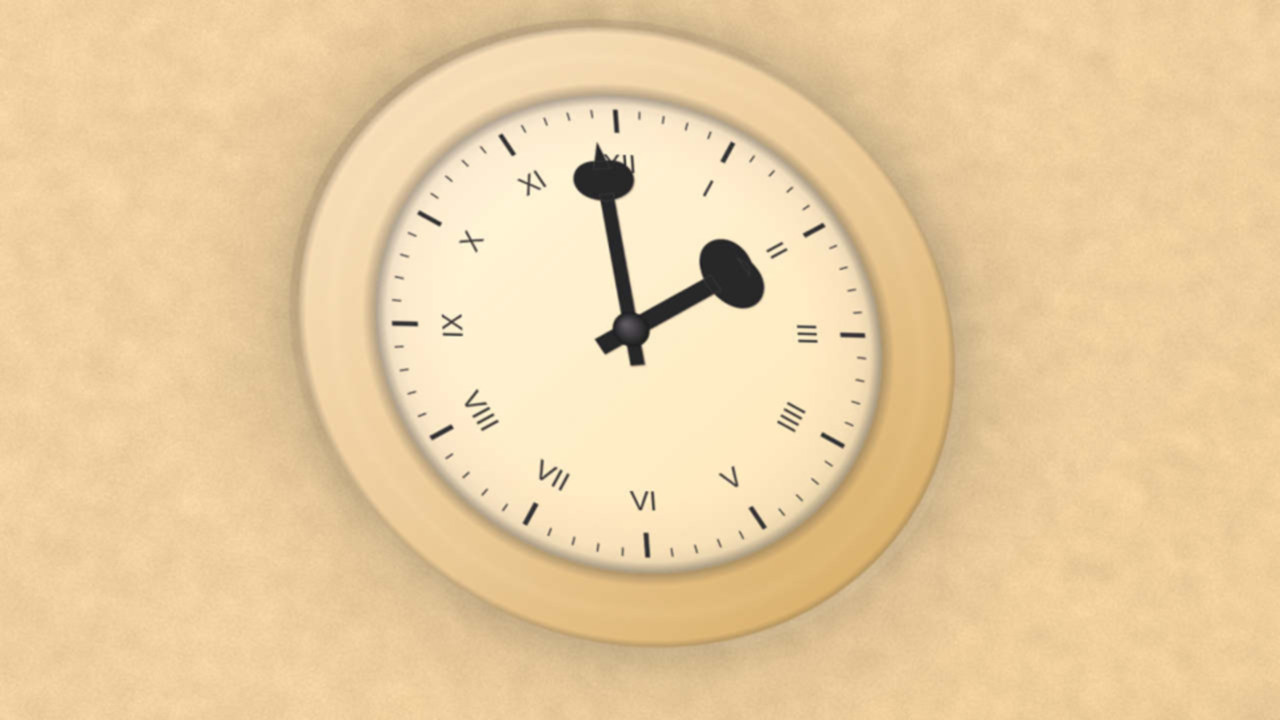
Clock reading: 1.59
